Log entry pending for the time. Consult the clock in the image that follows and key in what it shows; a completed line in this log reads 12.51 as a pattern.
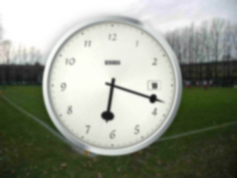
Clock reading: 6.18
